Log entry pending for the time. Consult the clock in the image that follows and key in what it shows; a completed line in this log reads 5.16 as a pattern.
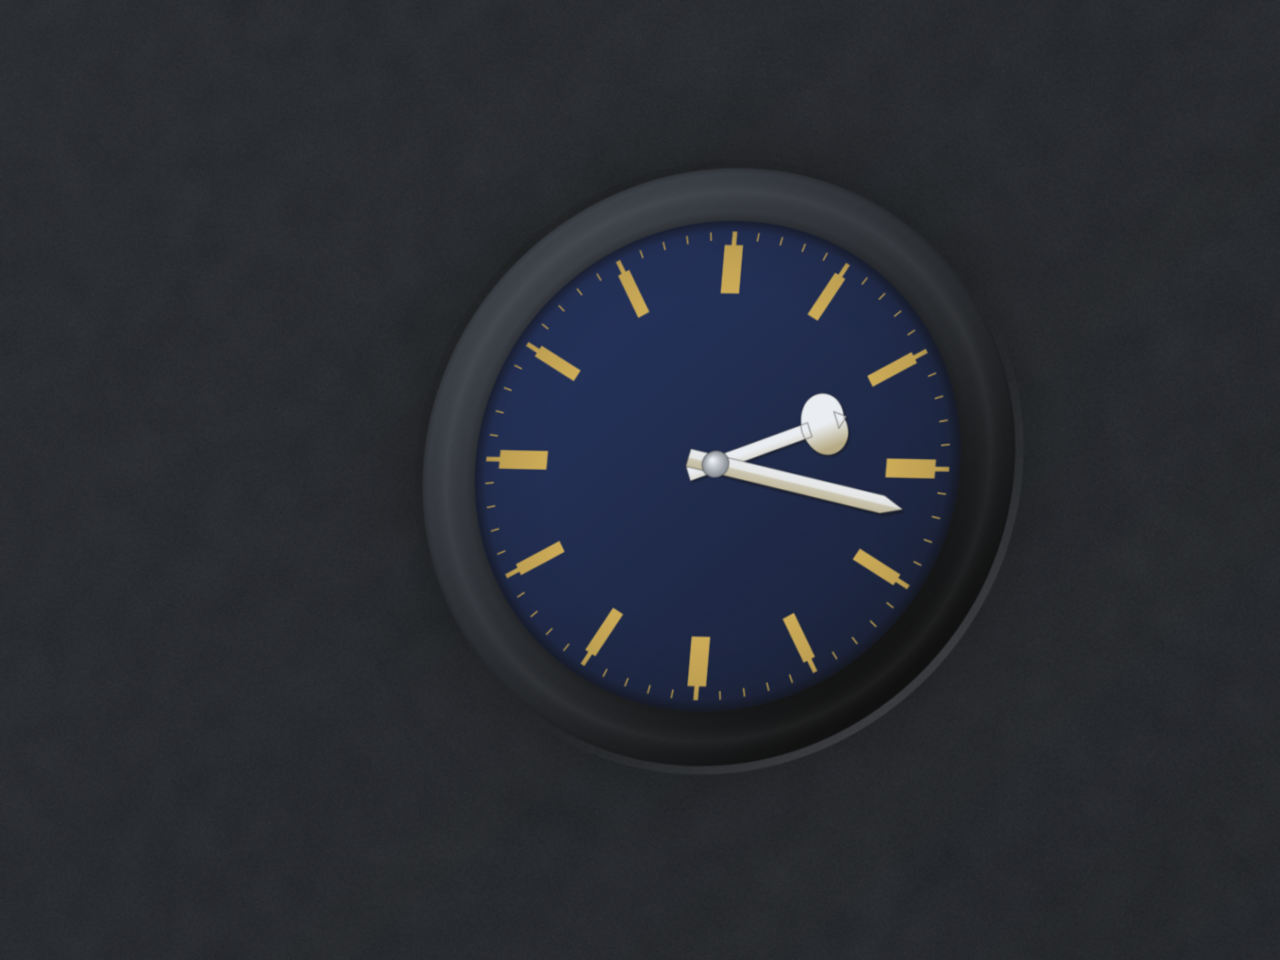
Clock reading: 2.17
